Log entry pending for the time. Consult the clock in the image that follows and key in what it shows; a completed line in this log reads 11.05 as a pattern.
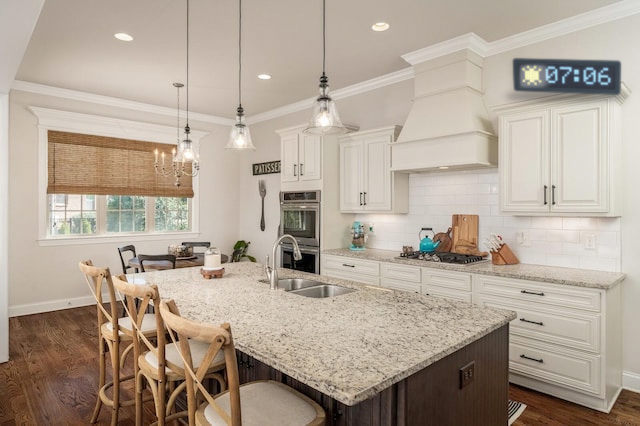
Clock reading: 7.06
